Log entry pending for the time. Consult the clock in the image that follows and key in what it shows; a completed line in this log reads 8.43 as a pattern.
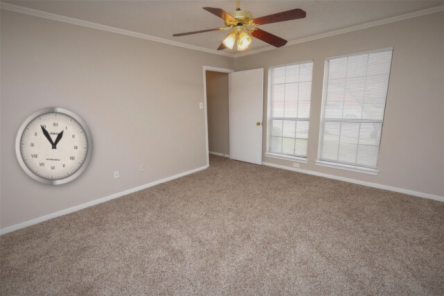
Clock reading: 12.54
